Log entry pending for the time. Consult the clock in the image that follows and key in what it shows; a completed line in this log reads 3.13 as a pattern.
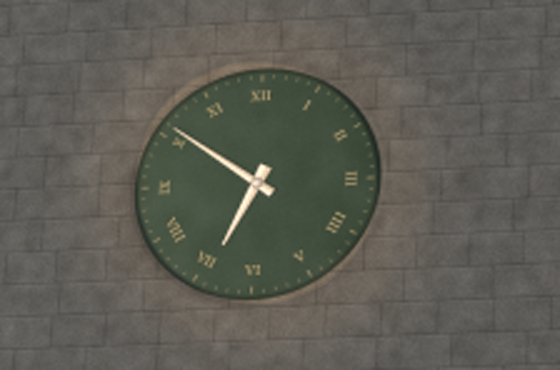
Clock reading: 6.51
